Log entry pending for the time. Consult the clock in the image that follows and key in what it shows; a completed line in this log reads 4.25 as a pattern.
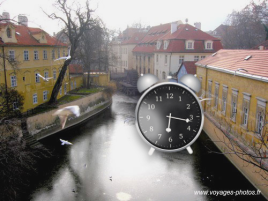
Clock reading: 6.17
